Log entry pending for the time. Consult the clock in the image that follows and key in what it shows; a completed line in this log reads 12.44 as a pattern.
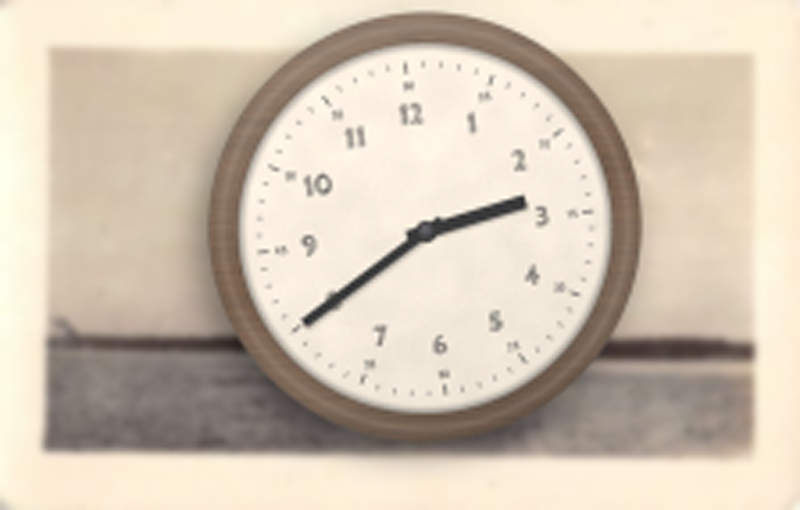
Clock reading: 2.40
